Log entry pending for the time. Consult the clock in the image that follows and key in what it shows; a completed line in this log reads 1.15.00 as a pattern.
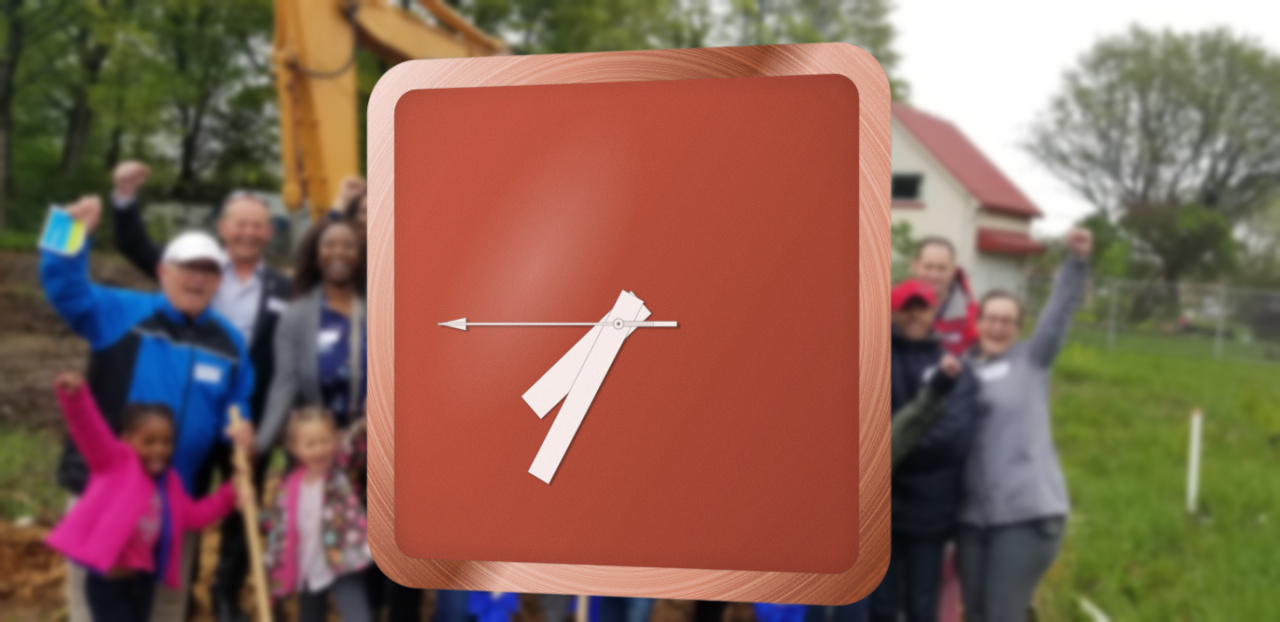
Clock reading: 7.34.45
